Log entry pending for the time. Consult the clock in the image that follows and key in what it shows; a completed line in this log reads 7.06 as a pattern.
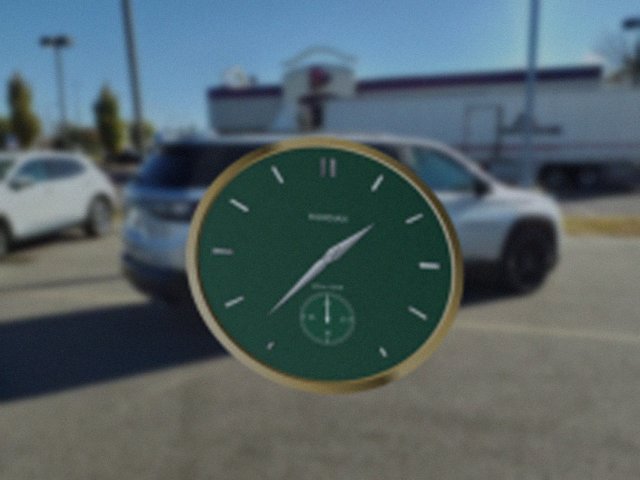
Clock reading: 1.37
